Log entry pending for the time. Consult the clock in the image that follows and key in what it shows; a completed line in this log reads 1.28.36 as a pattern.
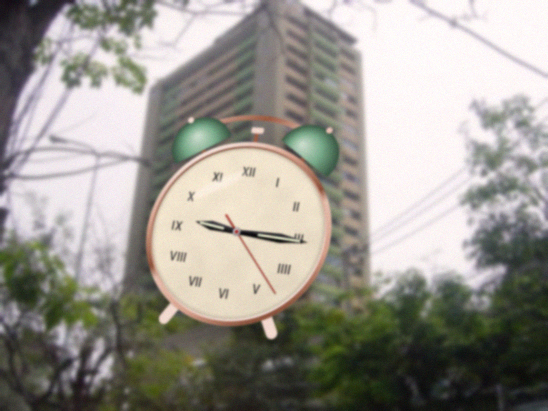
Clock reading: 9.15.23
